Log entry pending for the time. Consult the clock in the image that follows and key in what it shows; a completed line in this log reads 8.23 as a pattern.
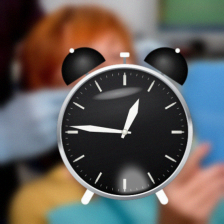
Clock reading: 12.46
